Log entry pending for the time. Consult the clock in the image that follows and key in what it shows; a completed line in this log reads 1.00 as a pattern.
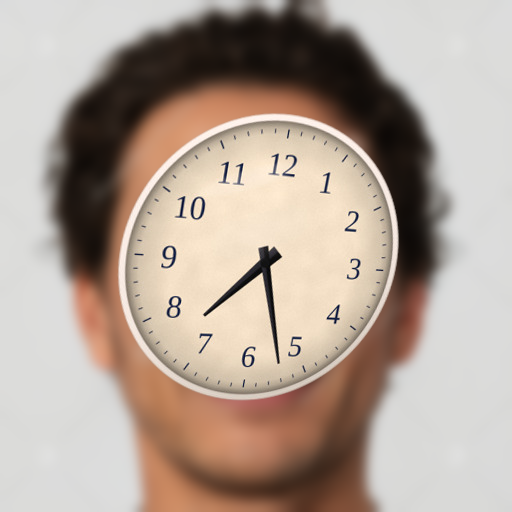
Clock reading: 7.27
